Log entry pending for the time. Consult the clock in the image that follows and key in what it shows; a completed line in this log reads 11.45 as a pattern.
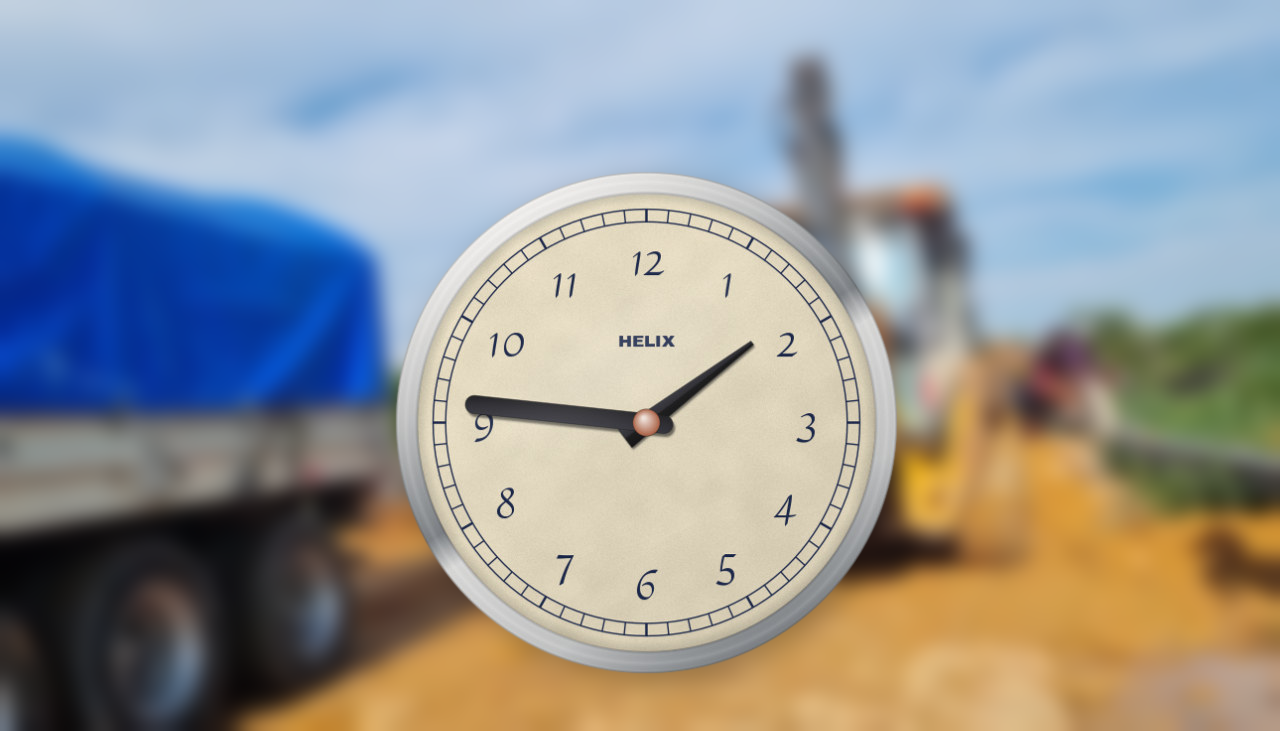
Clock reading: 1.46
